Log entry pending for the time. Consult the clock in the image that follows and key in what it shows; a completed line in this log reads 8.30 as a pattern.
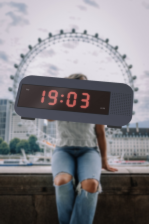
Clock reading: 19.03
